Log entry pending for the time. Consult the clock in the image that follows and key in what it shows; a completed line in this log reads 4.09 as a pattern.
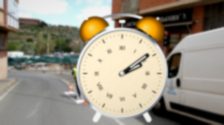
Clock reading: 2.09
